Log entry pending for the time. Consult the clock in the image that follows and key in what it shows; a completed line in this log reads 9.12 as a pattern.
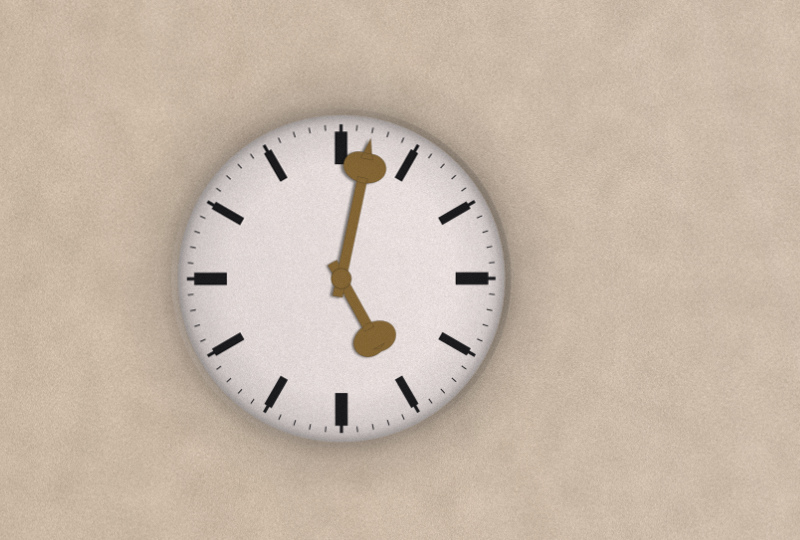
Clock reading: 5.02
